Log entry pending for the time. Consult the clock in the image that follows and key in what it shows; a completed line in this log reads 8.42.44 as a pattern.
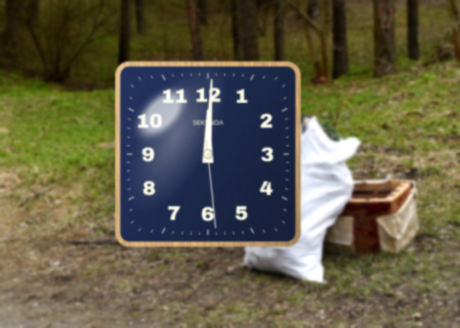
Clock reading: 12.00.29
